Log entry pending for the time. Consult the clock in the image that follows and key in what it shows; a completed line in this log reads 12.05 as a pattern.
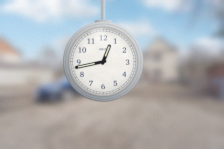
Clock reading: 12.43
